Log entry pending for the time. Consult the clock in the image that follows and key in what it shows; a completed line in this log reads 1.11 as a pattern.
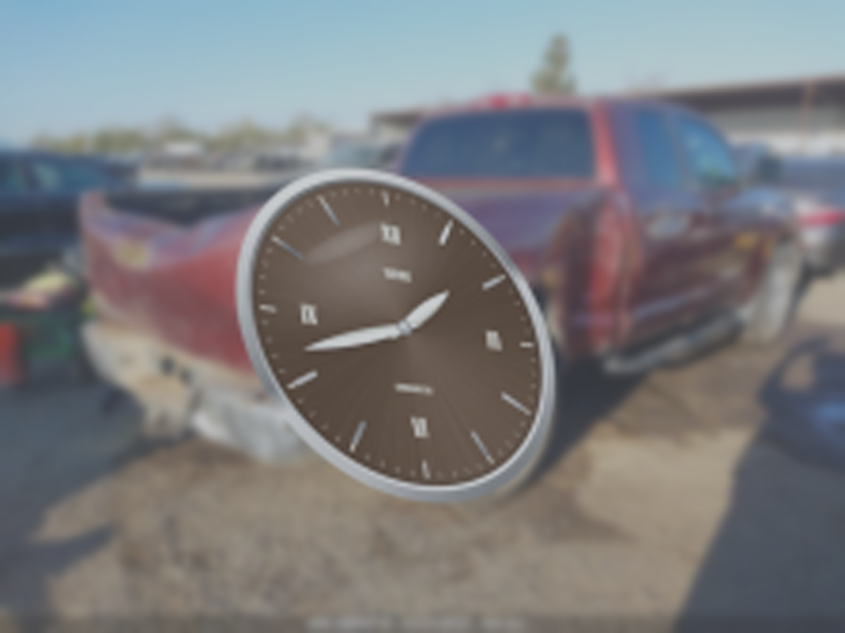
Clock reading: 1.42
